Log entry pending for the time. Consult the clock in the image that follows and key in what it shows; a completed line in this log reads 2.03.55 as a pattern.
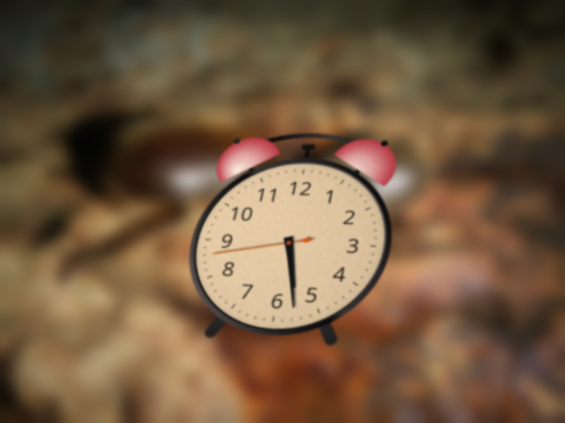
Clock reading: 5.27.43
